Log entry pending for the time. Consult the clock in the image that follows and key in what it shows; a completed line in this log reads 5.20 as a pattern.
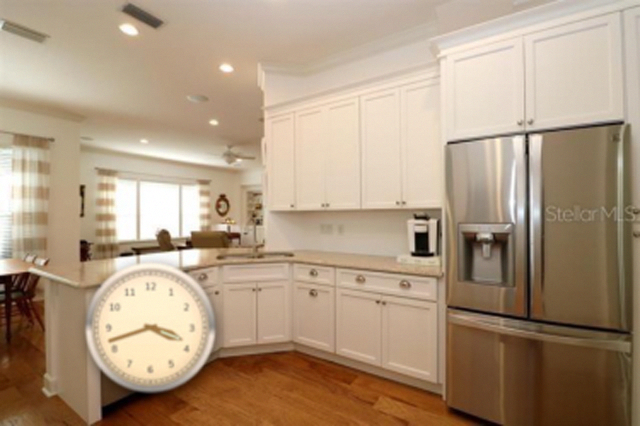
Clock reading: 3.42
